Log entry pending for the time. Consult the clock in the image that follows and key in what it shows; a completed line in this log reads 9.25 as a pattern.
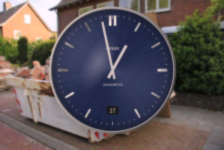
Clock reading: 12.58
